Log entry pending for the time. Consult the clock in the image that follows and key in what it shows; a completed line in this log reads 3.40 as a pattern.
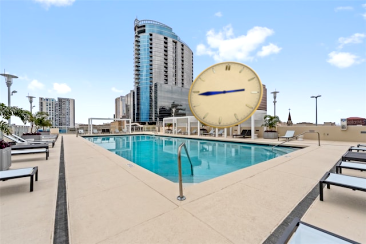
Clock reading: 2.44
